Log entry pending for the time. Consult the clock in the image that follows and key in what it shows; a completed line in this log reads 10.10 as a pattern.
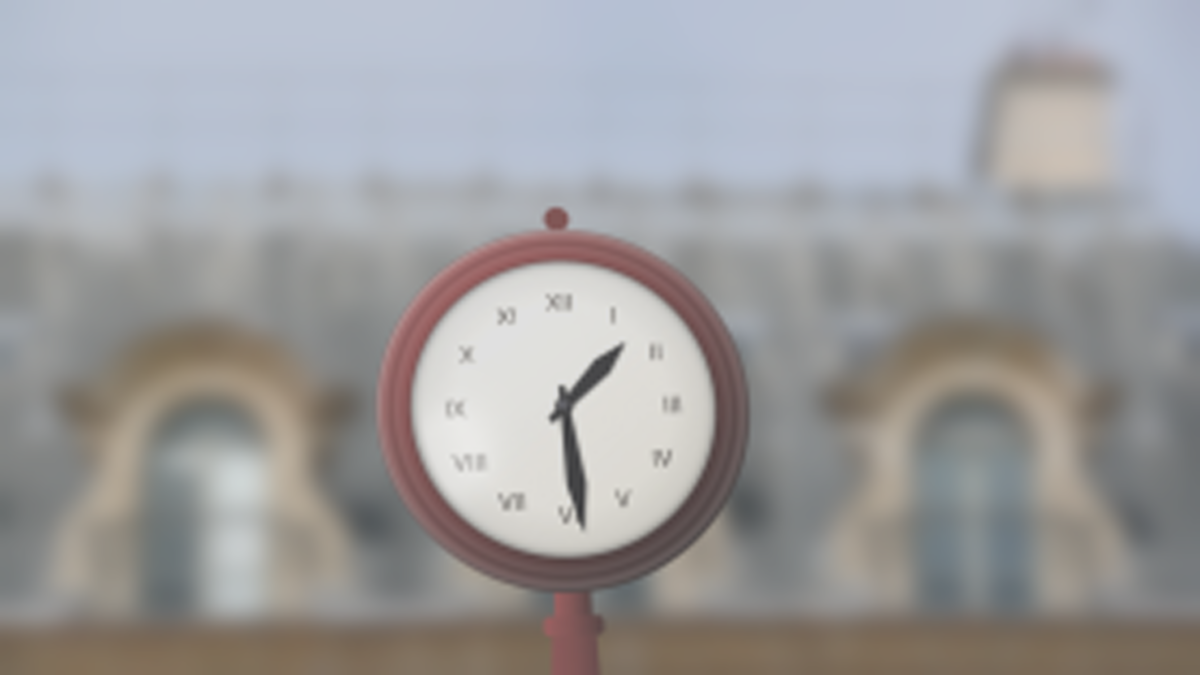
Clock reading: 1.29
